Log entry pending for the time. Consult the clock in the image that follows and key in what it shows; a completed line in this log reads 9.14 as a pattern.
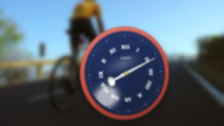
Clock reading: 8.11
